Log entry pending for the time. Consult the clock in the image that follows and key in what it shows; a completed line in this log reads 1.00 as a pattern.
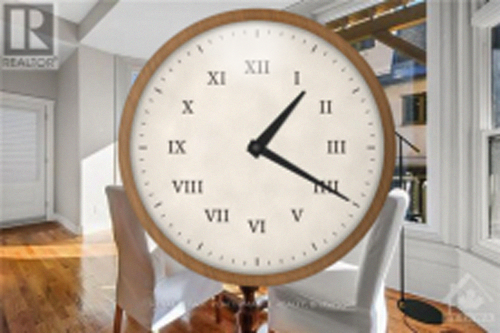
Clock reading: 1.20
